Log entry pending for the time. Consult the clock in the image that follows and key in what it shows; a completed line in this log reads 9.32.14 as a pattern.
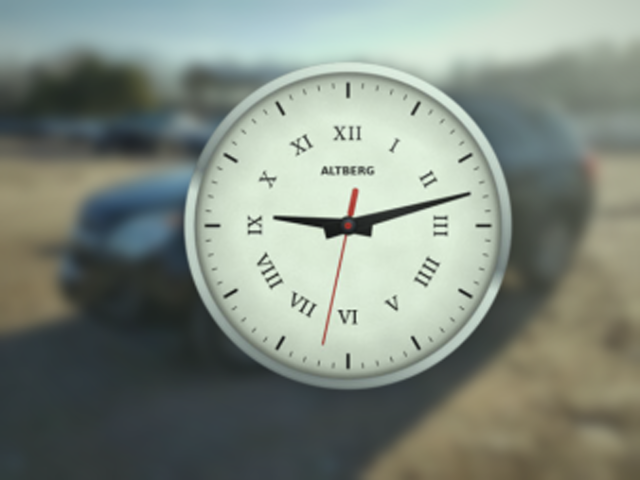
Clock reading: 9.12.32
